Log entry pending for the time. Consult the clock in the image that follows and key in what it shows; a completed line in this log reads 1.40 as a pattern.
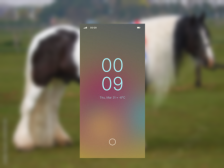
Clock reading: 0.09
